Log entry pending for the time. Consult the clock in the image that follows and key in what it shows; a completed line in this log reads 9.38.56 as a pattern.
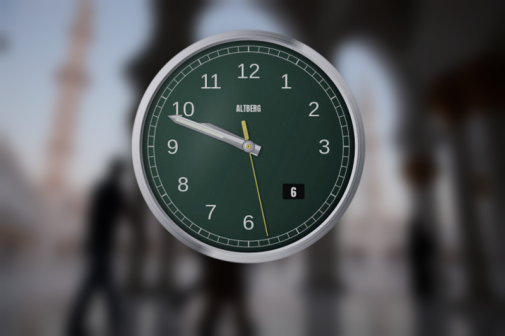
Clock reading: 9.48.28
